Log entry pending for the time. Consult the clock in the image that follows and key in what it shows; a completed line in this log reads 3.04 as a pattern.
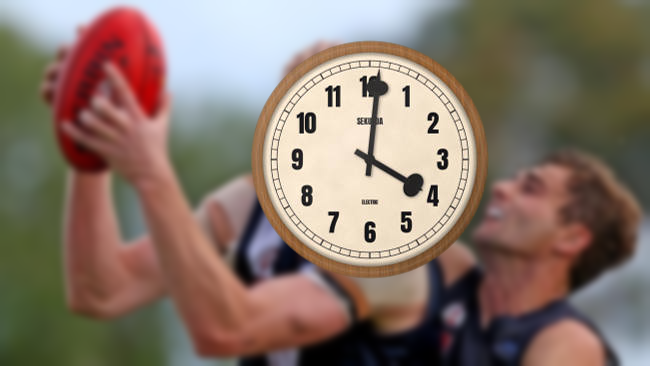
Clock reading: 4.01
